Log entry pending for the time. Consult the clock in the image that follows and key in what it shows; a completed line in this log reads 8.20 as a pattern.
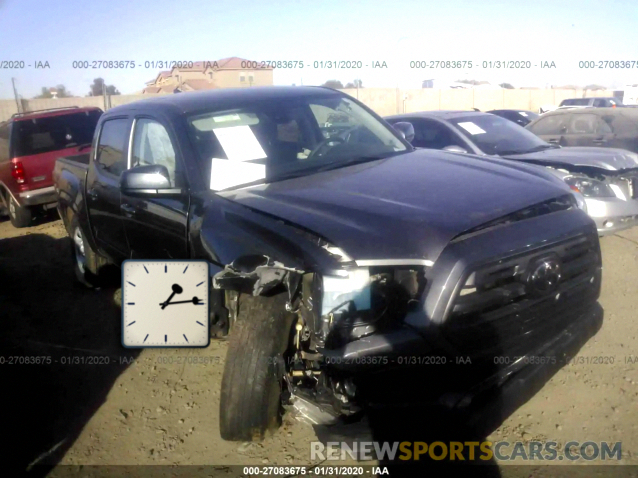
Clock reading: 1.14
